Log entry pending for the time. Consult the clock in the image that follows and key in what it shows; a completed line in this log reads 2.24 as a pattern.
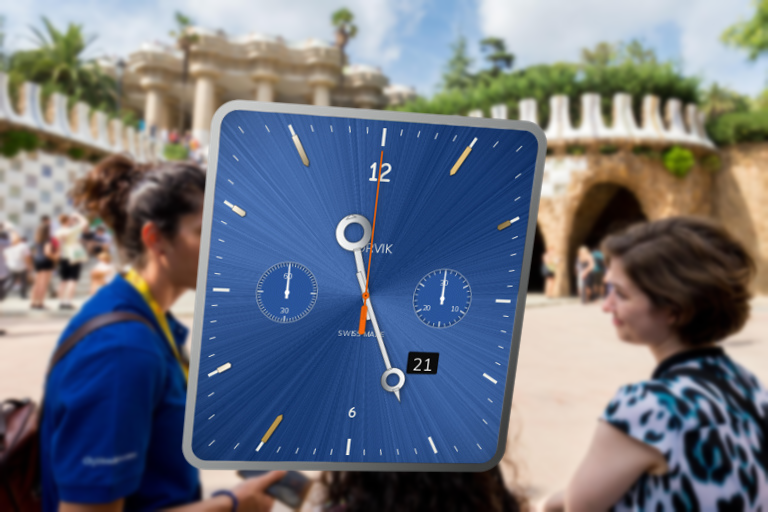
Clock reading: 11.26
